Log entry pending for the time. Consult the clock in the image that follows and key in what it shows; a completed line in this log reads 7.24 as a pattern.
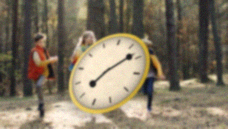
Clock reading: 7.08
